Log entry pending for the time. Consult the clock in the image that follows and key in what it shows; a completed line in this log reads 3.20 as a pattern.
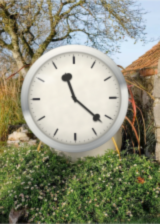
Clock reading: 11.22
